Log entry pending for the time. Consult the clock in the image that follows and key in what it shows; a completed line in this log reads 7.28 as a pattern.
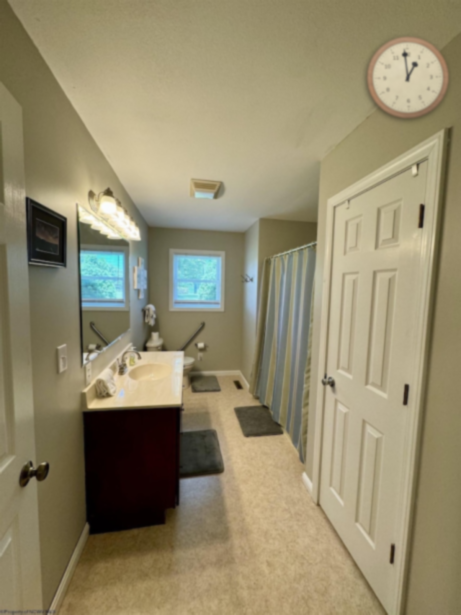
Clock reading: 12.59
